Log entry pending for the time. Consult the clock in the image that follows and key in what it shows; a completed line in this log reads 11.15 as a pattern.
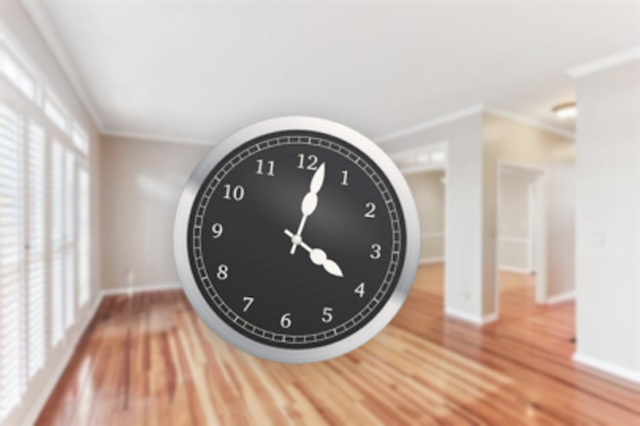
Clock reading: 4.02
